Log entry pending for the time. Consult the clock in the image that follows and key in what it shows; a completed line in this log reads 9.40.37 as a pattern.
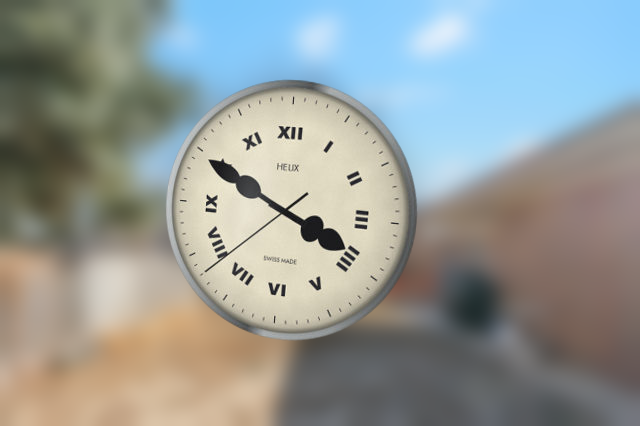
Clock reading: 3.49.38
